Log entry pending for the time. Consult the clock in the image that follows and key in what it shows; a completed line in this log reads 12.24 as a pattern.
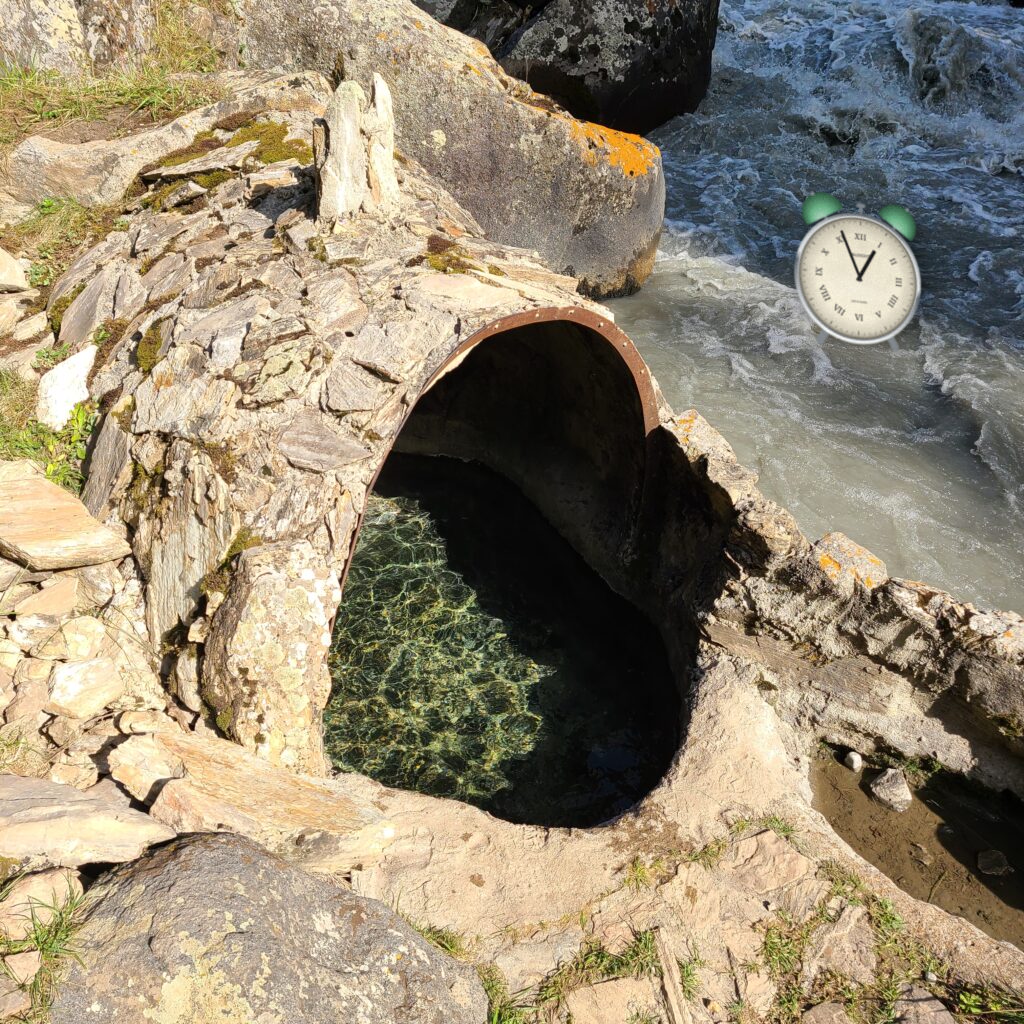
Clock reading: 12.56
